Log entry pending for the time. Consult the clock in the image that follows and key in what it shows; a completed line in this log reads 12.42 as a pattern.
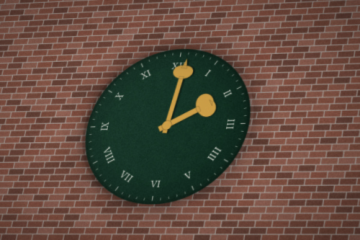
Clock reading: 2.01
